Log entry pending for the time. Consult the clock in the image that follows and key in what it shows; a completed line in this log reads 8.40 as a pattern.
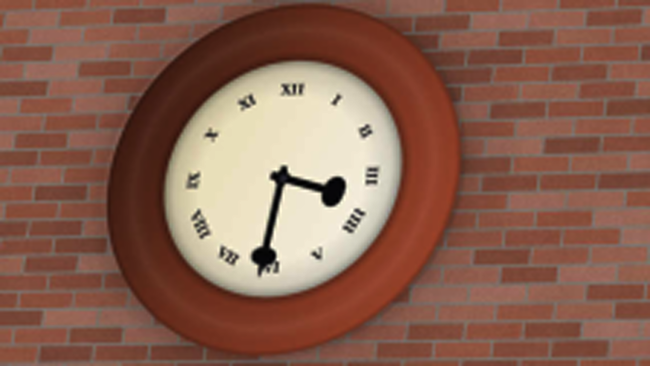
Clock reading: 3.31
